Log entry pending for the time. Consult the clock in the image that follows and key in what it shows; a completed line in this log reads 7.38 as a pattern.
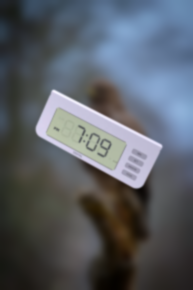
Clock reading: 7.09
